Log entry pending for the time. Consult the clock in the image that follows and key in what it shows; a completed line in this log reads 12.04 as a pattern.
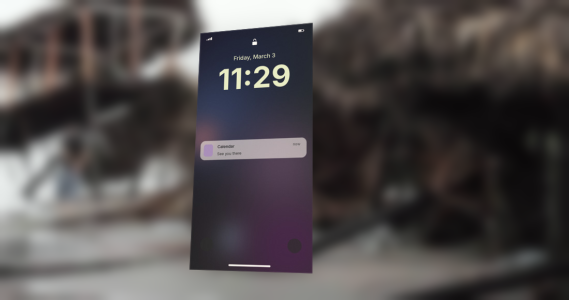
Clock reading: 11.29
